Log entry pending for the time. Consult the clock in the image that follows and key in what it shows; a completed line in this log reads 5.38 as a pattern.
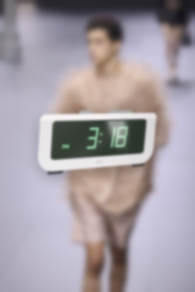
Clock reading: 3.18
